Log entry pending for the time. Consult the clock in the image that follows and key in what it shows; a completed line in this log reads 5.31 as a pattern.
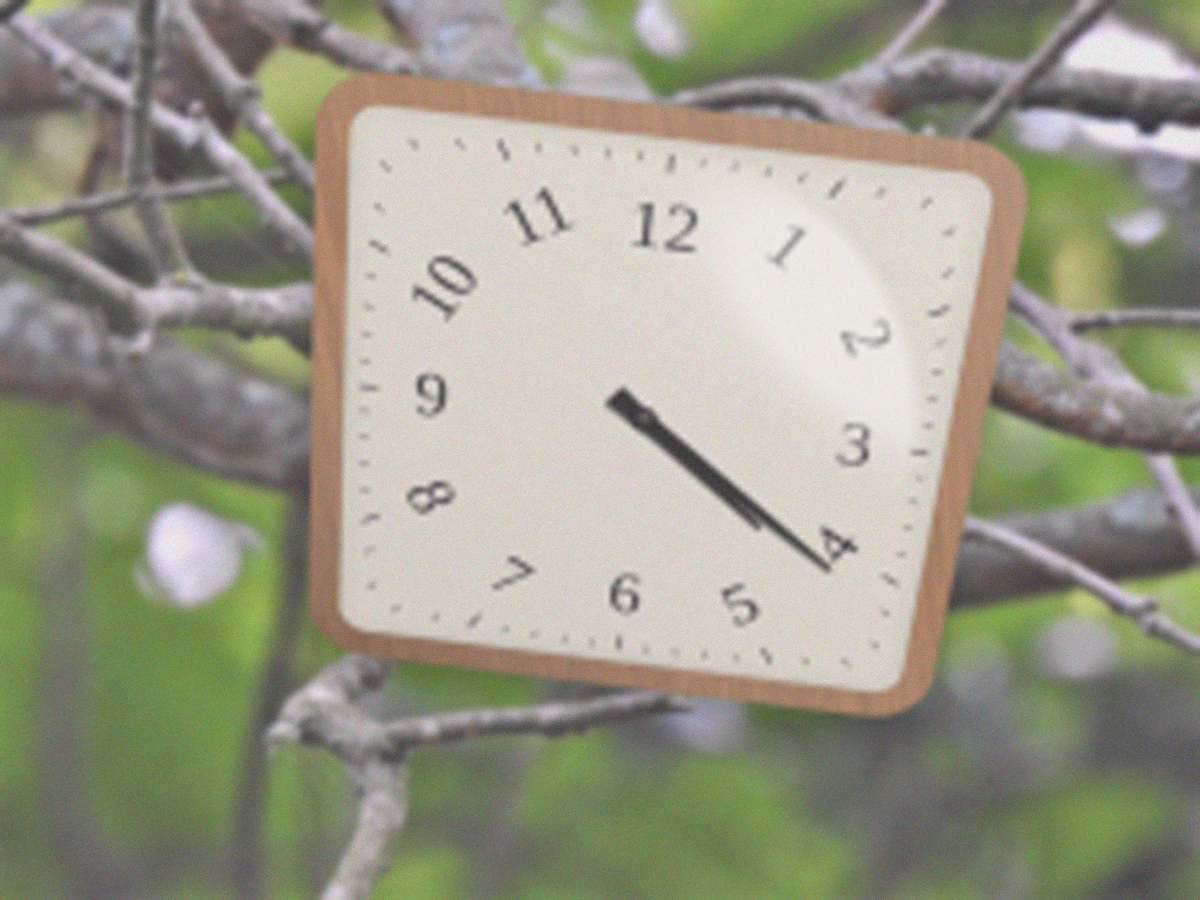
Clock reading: 4.21
